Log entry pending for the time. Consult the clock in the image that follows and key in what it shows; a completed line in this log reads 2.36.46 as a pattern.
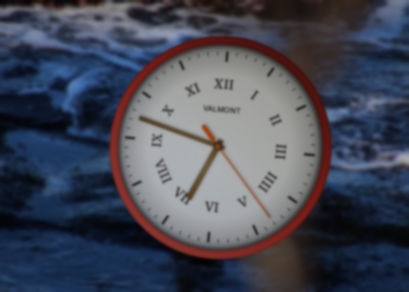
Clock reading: 6.47.23
